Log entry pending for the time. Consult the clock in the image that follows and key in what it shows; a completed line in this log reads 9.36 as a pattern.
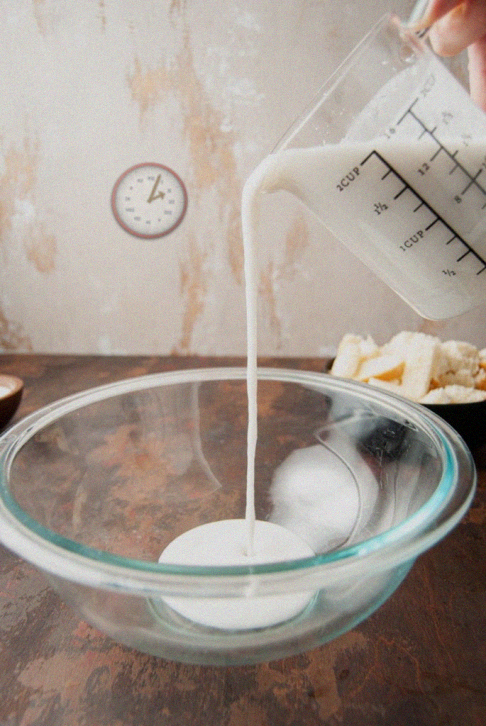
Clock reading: 2.03
